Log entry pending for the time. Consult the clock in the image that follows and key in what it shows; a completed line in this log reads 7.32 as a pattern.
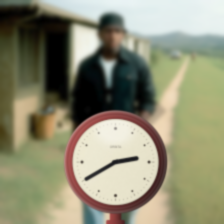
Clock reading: 2.40
